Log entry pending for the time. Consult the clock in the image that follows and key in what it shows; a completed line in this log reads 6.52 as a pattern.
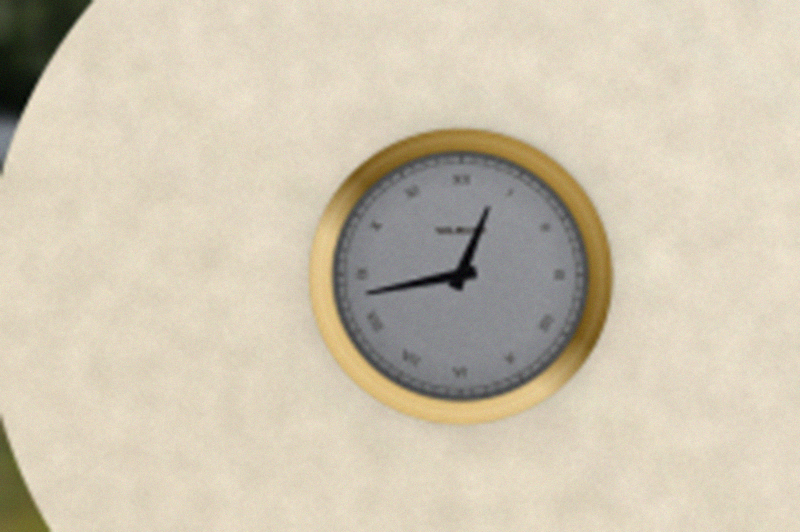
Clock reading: 12.43
